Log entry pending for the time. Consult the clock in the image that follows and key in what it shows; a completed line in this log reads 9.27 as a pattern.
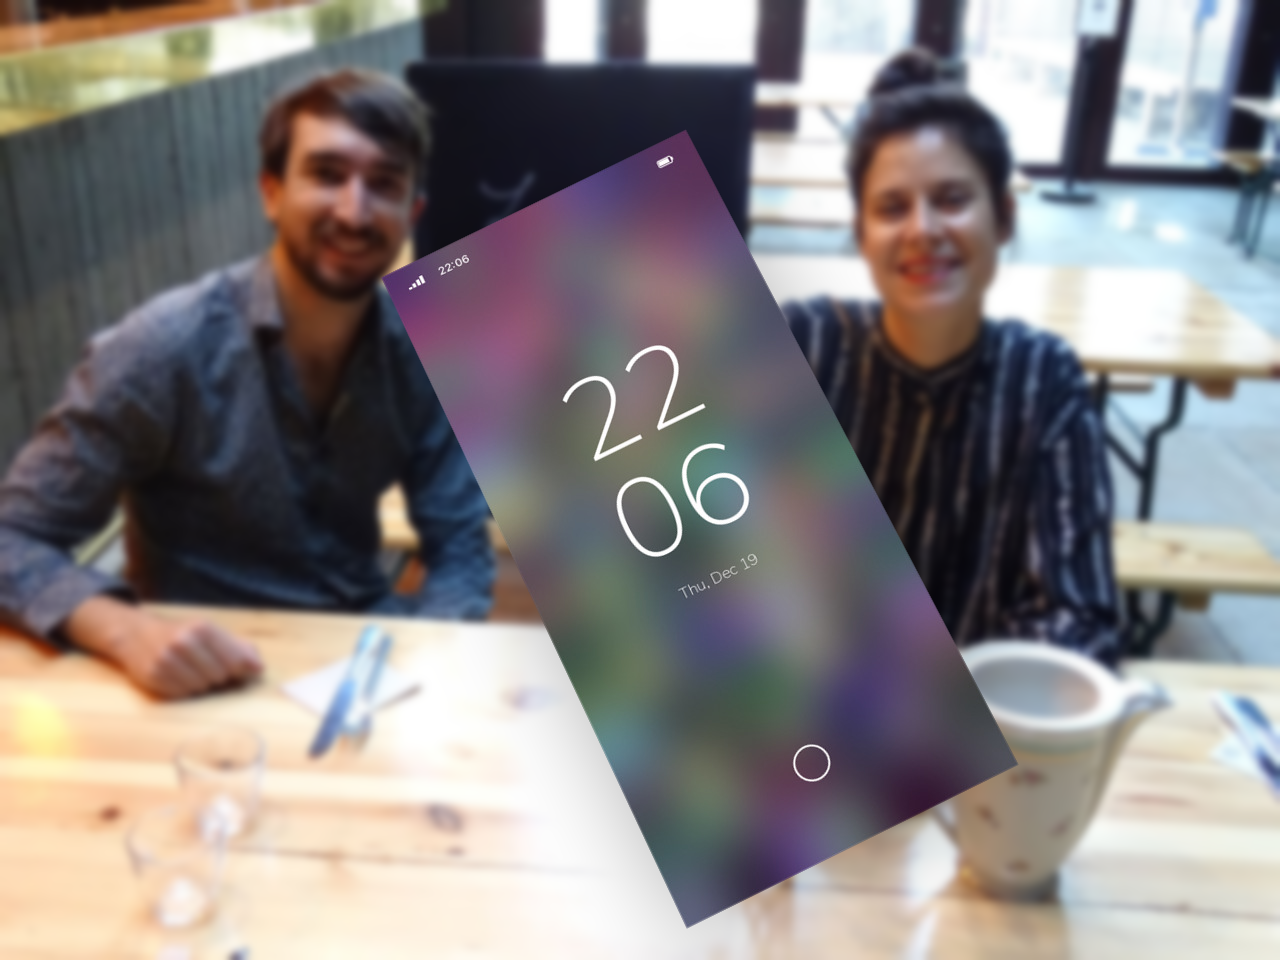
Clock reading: 22.06
